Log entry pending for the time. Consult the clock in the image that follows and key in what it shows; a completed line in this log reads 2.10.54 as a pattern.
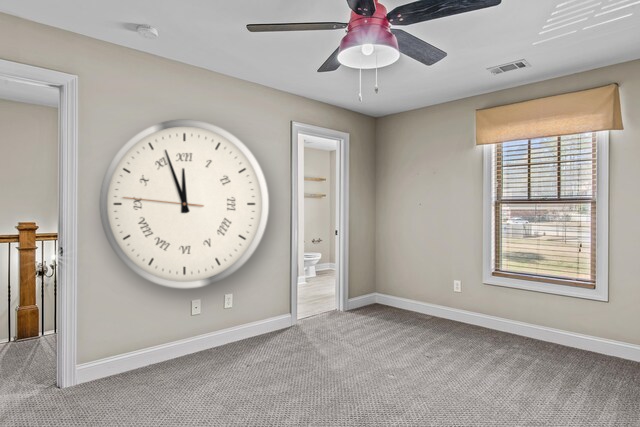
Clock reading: 11.56.46
